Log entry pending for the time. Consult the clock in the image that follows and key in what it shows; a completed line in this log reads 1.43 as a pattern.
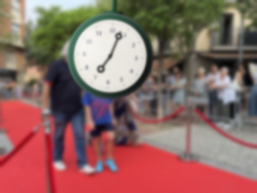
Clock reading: 7.03
